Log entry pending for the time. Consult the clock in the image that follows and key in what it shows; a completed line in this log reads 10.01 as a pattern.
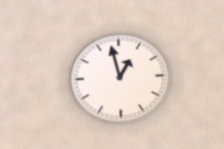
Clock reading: 12.58
